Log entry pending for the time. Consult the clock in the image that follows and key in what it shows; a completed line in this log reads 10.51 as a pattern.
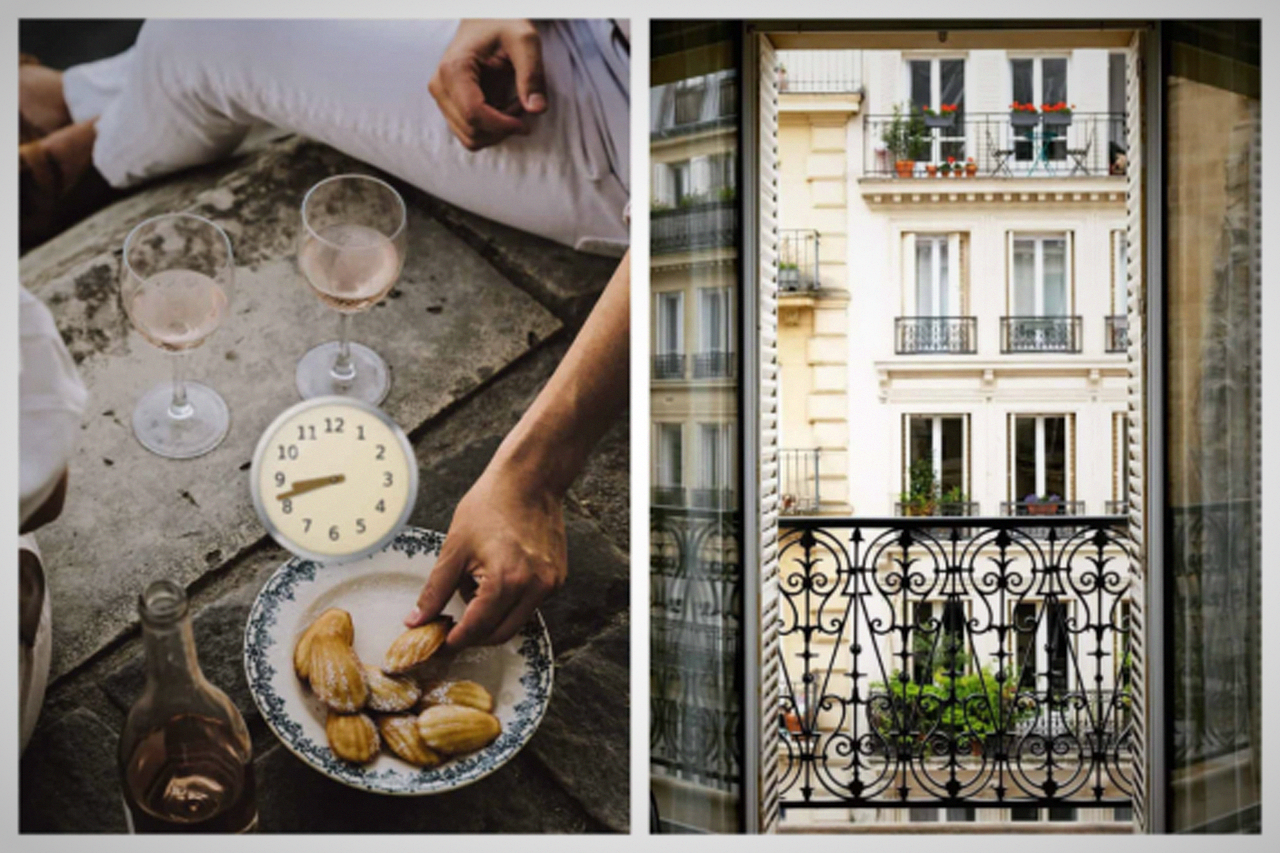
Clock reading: 8.42
